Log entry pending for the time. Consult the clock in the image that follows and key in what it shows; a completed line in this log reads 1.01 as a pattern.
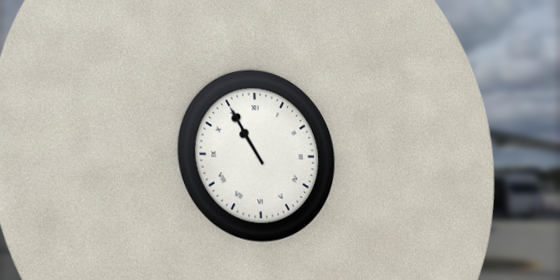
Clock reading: 10.55
